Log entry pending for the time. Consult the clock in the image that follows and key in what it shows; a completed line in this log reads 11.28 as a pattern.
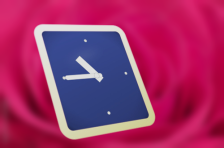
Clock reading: 10.45
